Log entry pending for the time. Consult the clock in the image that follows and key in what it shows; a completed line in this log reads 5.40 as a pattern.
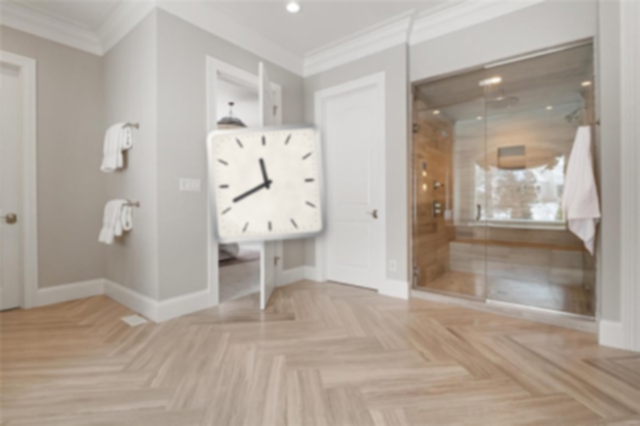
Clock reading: 11.41
